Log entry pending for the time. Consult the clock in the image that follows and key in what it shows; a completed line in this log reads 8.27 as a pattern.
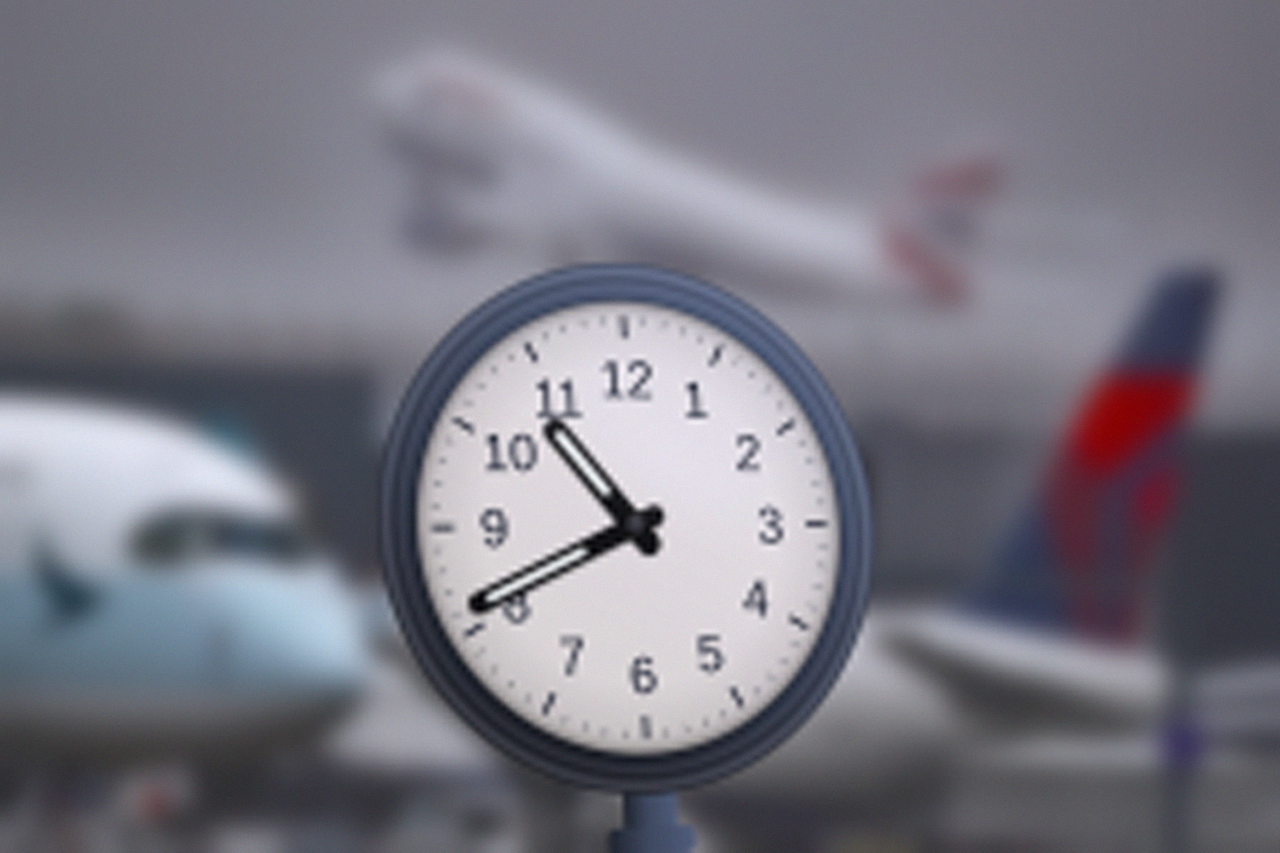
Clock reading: 10.41
